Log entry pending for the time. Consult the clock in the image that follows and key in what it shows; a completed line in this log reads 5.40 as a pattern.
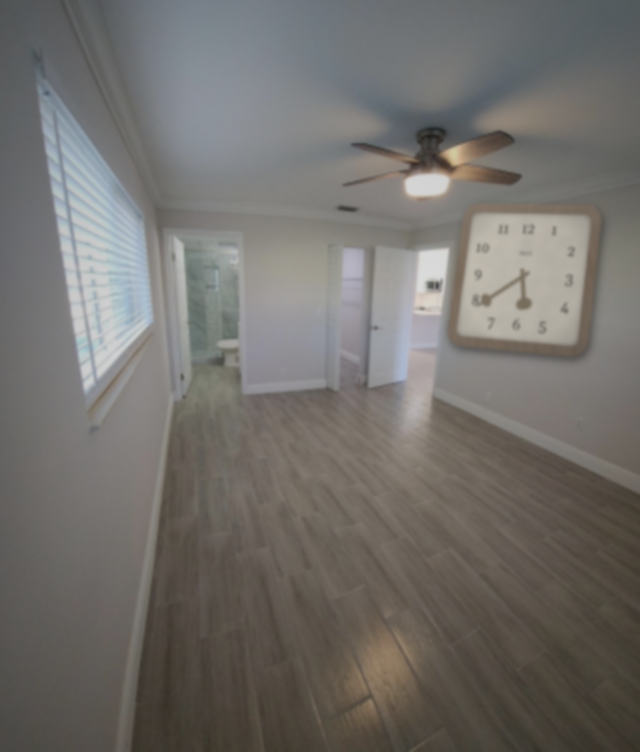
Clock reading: 5.39
